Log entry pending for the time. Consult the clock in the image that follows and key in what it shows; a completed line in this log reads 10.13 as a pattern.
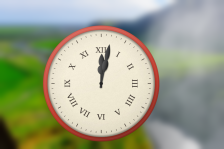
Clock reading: 12.02
